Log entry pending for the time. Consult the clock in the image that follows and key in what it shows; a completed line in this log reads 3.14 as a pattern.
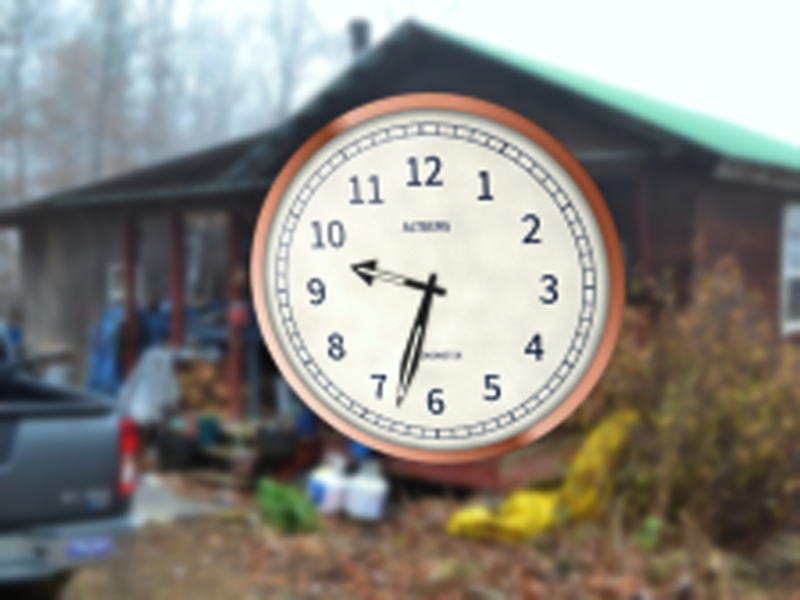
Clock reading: 9.33
